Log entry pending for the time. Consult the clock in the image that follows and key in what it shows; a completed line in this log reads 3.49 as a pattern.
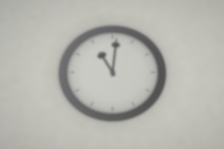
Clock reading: 11.01
